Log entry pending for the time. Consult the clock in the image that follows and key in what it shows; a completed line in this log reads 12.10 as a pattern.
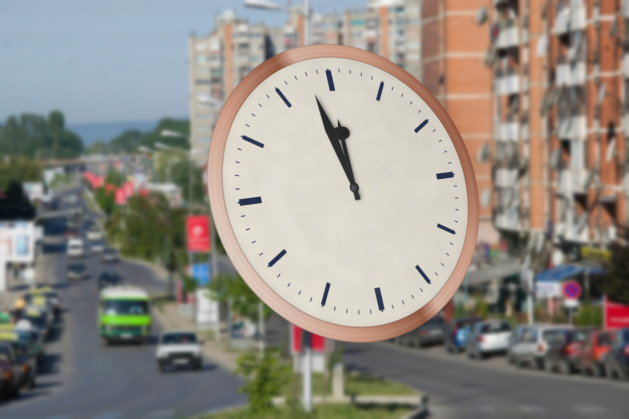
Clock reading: 11.58
